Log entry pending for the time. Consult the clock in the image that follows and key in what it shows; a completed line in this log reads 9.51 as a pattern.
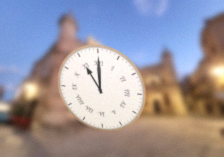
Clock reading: 11.00
